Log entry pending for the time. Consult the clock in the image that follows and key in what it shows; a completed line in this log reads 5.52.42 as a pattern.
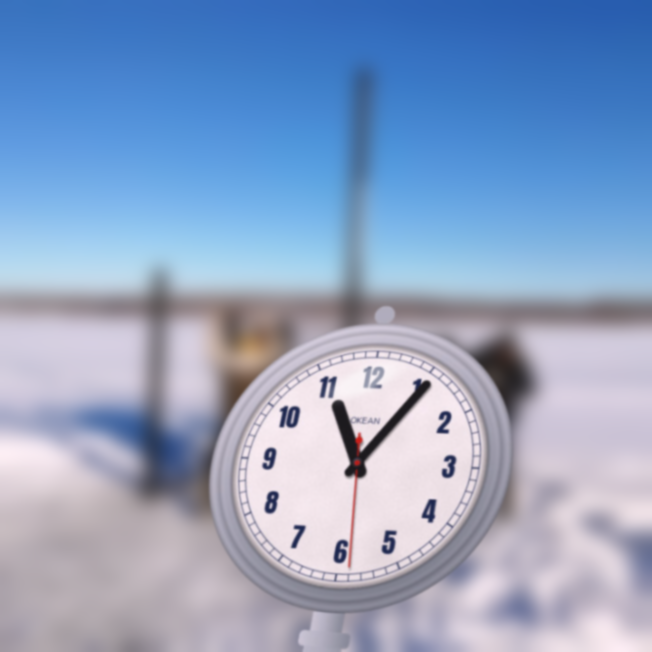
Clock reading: 11.05.29
